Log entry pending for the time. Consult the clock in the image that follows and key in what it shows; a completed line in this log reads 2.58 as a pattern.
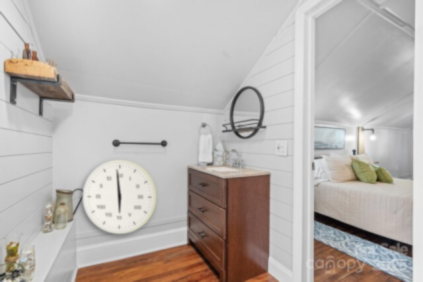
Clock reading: 5.59
